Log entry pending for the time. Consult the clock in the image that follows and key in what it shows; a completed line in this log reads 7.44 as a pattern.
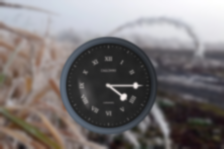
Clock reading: 4.15
